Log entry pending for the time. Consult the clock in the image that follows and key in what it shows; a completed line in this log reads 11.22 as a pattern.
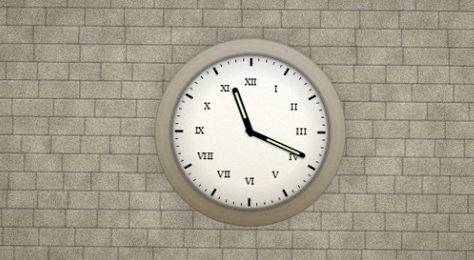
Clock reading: 11.19
